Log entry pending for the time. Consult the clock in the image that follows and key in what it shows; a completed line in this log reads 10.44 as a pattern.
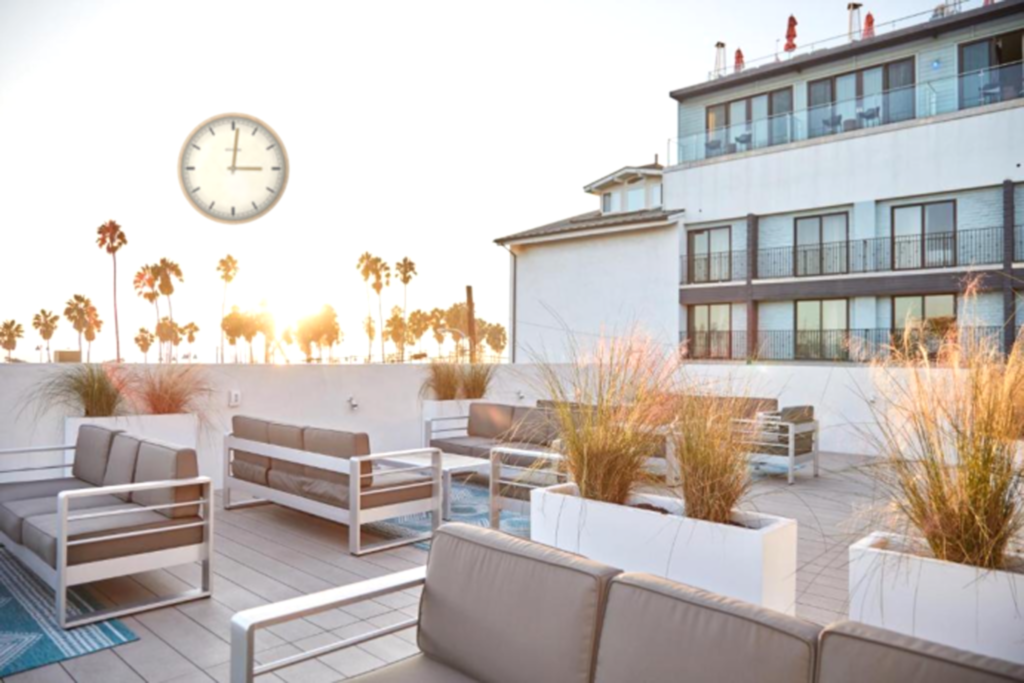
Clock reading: 3.01
